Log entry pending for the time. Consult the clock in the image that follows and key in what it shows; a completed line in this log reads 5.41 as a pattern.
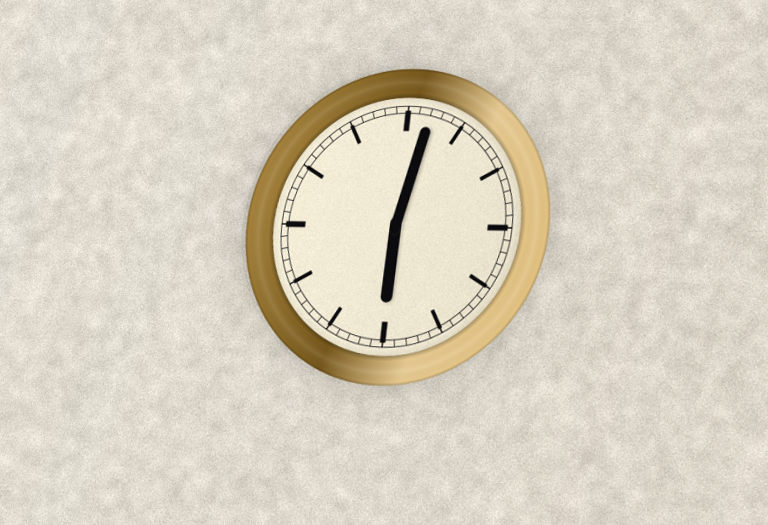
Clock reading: 6.02
